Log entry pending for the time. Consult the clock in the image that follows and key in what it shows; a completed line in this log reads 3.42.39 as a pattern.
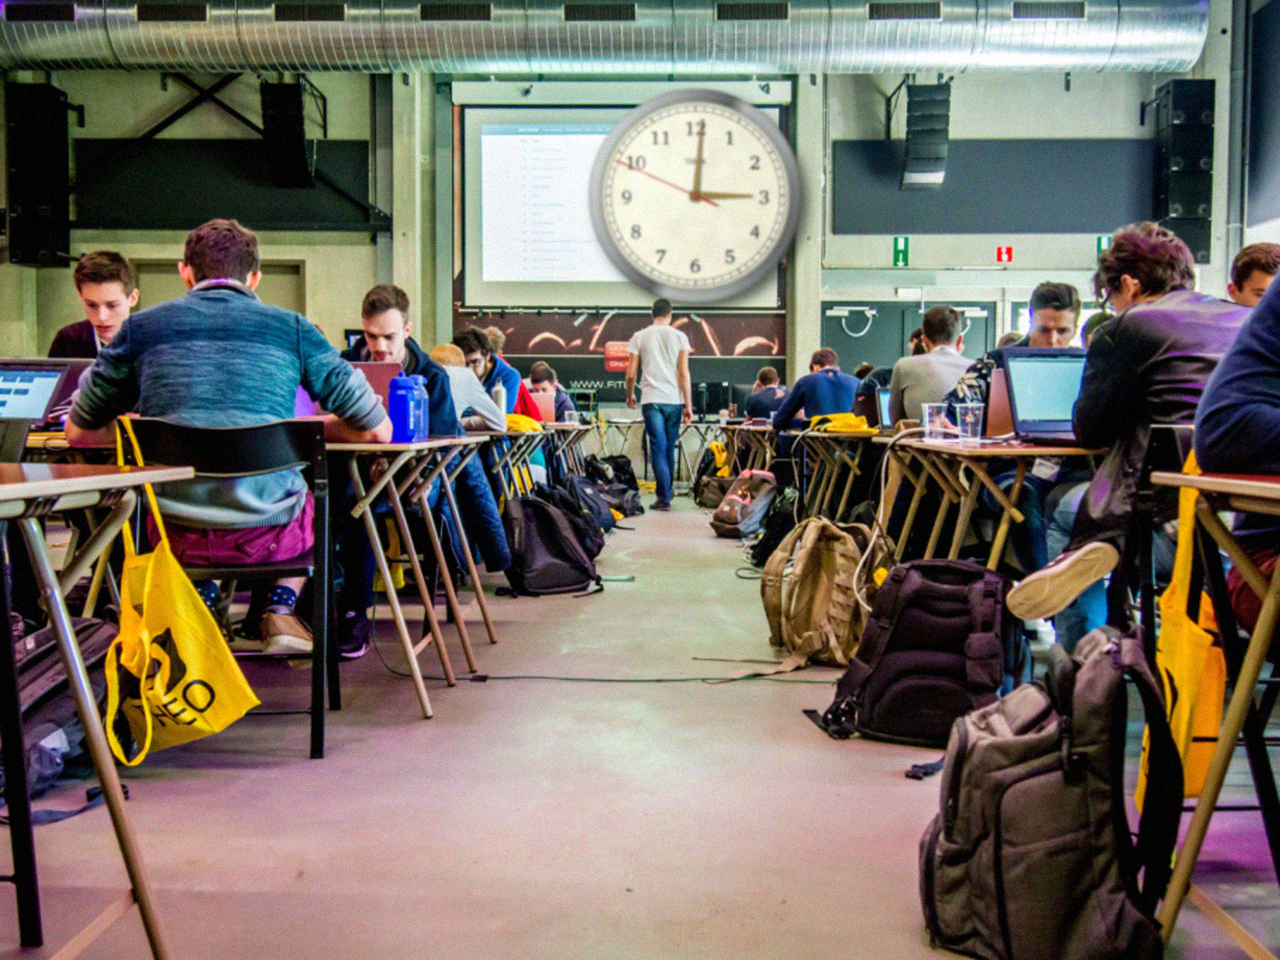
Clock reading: 3.00.49
